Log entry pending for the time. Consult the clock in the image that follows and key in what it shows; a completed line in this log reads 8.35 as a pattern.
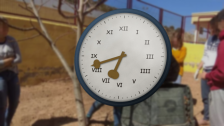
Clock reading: 6.42
